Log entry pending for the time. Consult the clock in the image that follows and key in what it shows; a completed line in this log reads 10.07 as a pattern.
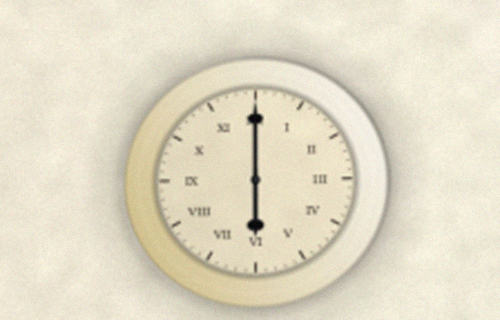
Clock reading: 6.00
